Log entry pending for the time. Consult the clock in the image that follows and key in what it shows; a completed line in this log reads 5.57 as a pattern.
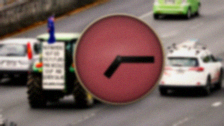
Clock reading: 7.15
